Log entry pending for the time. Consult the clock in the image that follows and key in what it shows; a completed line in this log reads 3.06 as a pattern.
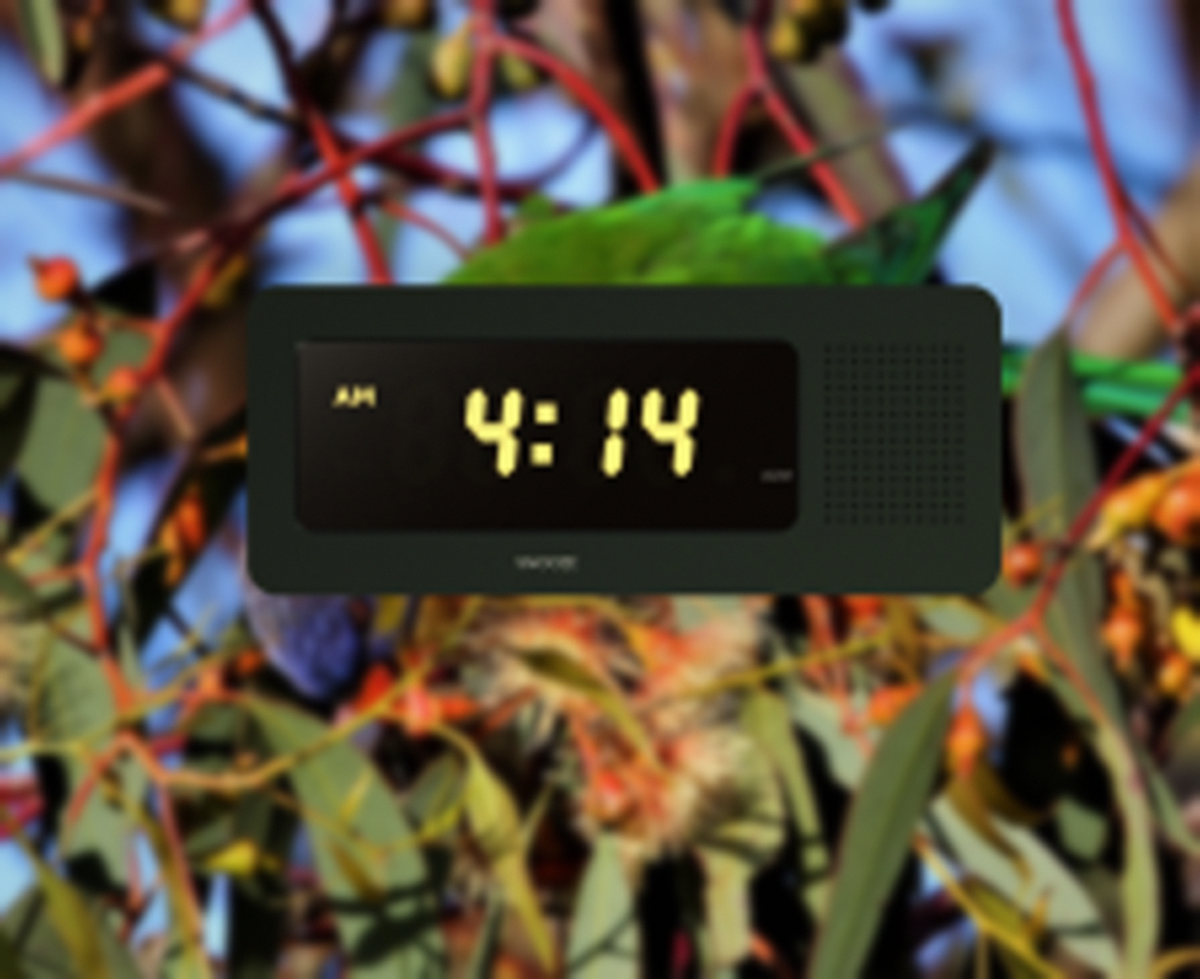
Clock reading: 4.14
